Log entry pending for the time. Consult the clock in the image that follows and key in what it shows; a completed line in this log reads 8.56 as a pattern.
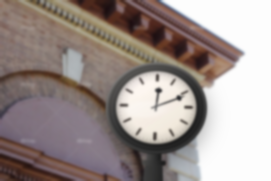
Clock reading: 12.11
